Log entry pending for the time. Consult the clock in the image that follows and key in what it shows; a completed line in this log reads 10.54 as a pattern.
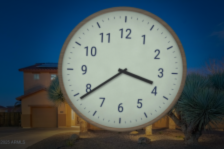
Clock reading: 3.39
